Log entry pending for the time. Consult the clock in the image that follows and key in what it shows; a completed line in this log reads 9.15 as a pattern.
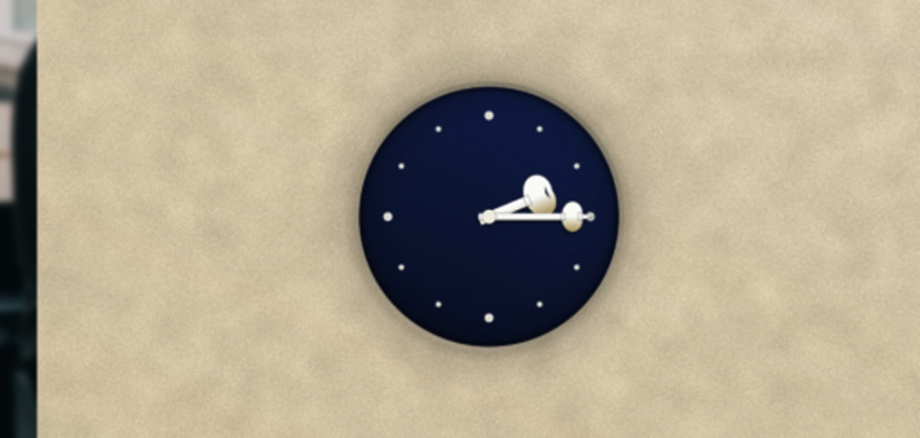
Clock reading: 2.15
